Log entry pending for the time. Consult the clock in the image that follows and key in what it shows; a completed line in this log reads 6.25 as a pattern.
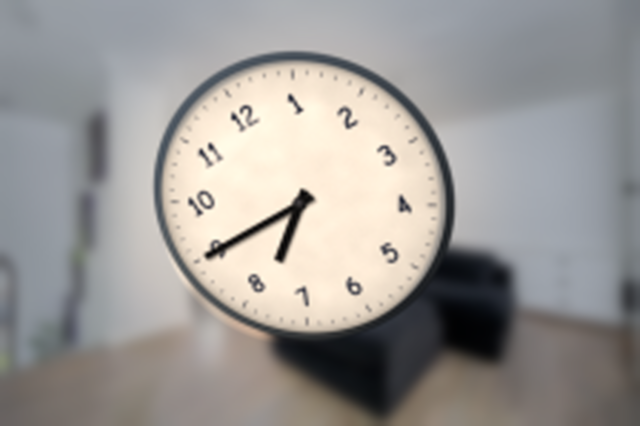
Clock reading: 7.45
